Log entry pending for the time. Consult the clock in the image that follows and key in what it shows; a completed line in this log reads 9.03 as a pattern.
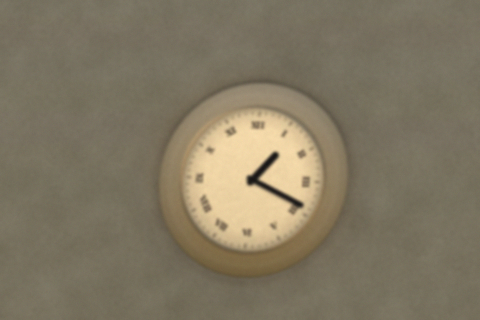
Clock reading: 1.19
